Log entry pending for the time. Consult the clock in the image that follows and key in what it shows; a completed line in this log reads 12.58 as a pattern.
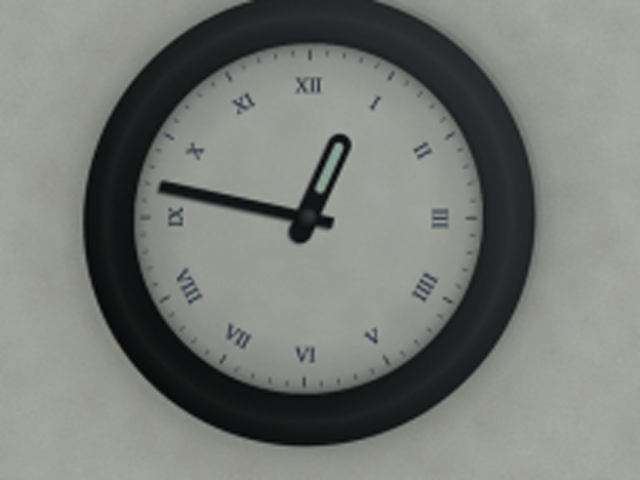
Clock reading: 12.47
